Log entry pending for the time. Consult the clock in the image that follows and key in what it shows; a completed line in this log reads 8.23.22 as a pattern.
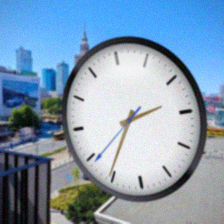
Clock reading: 2.35.39
